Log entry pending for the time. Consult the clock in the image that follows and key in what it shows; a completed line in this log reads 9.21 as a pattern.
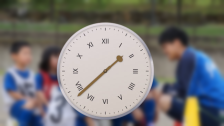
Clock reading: 1.38
